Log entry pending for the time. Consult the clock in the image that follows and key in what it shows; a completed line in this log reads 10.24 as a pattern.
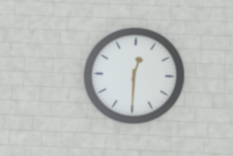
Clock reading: 12.30
